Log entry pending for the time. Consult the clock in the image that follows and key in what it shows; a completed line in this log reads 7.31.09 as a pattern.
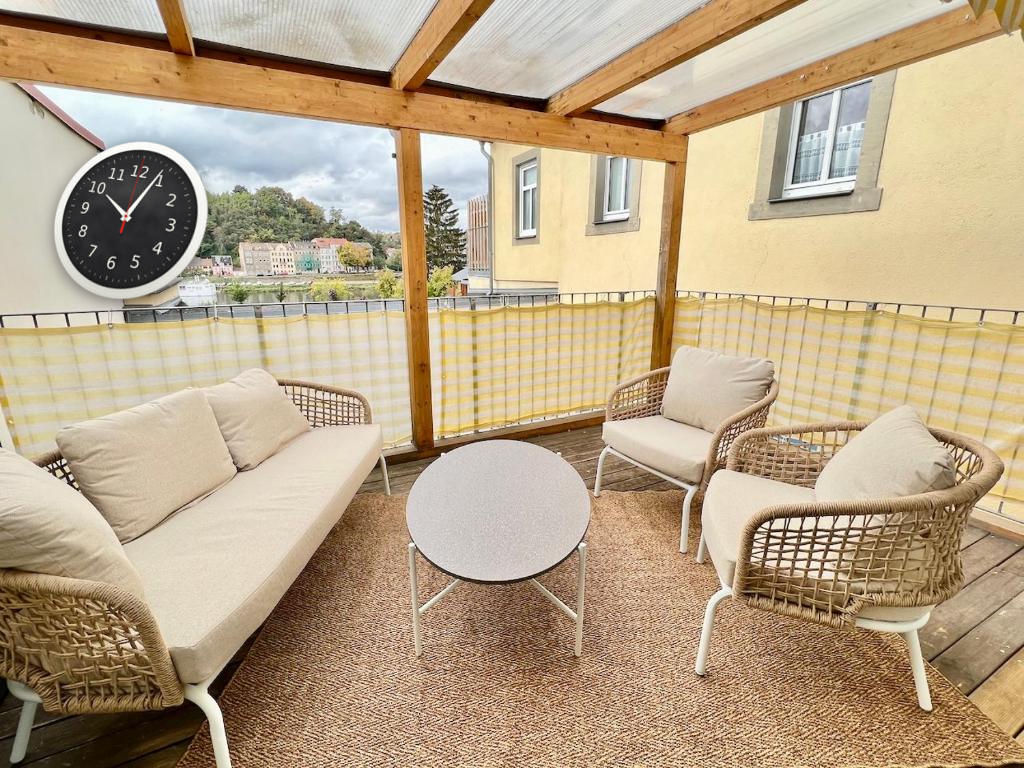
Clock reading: 10.04.00
